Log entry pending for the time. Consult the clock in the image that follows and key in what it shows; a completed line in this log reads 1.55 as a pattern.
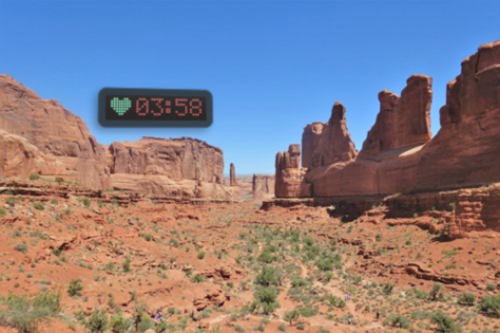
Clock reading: 3.58
